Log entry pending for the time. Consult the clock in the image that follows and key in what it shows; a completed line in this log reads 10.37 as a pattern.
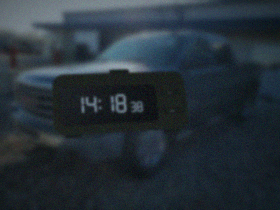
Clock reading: 14.18
